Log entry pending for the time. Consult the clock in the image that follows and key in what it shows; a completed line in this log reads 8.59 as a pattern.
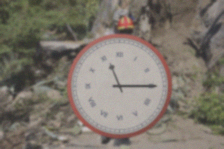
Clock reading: 11.15
